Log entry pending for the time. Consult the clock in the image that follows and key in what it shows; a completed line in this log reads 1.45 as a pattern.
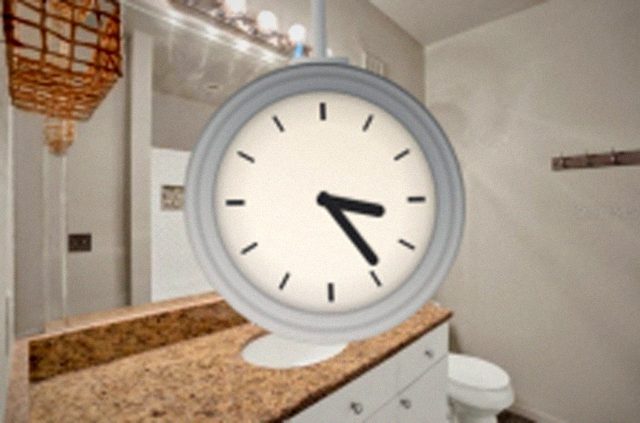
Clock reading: 3.24
